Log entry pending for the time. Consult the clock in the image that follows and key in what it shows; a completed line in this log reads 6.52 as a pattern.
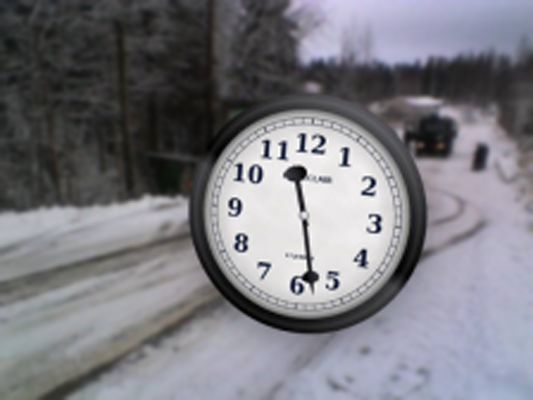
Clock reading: 11.28
